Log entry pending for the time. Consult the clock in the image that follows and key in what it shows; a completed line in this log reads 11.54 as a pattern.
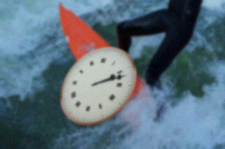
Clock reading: 2.12
